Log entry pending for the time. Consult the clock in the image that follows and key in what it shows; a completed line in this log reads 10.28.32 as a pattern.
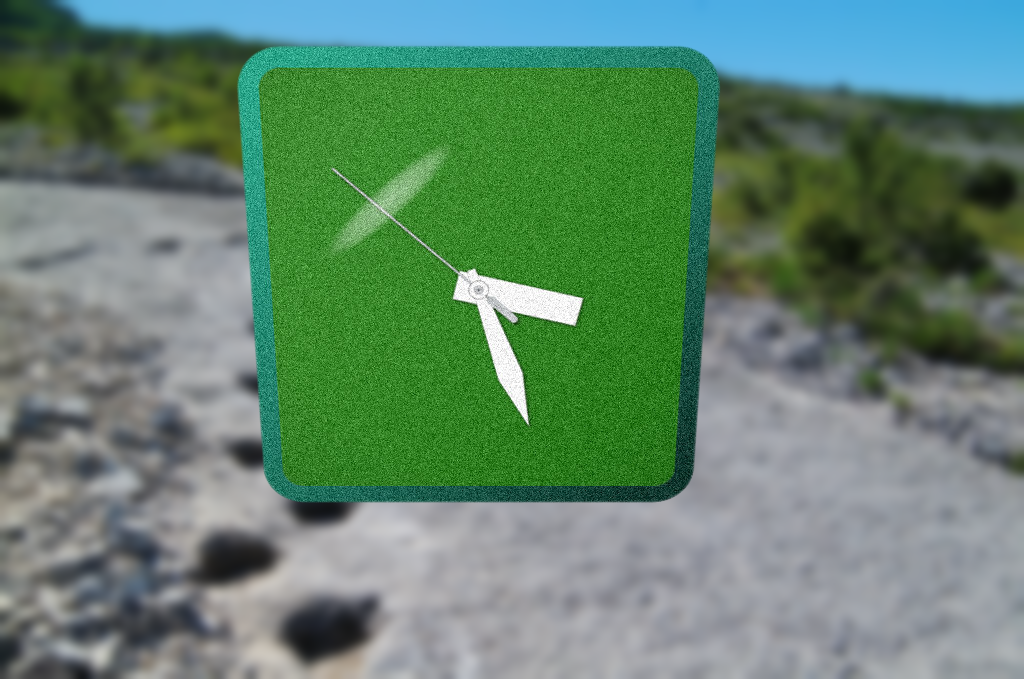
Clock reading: 3.26.52
